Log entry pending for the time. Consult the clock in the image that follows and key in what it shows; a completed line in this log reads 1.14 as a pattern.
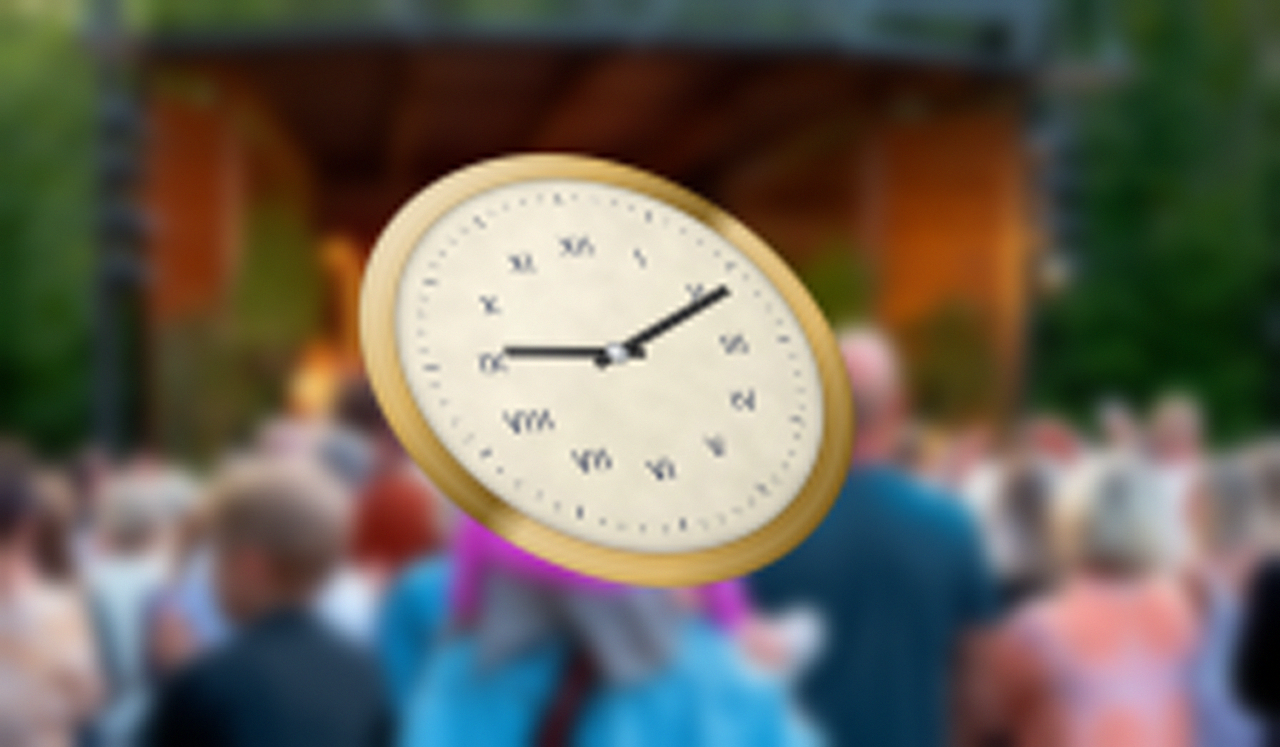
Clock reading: 9.11
